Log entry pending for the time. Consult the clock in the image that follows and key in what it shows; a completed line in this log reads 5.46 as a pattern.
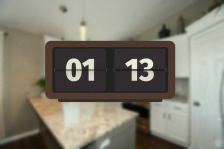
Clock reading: 1.13
